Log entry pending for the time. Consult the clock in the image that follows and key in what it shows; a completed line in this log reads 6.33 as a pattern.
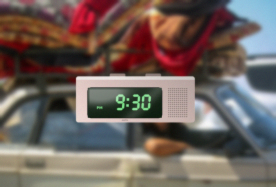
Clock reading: 9.30
